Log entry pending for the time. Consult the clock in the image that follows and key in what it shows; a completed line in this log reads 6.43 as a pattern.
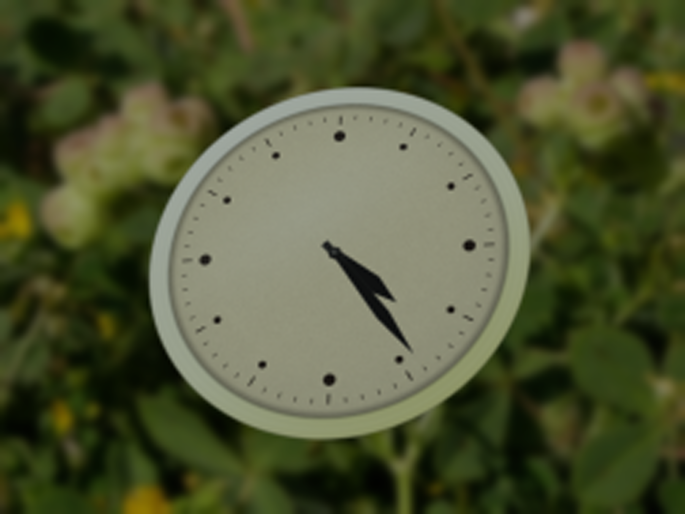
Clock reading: 4.24
